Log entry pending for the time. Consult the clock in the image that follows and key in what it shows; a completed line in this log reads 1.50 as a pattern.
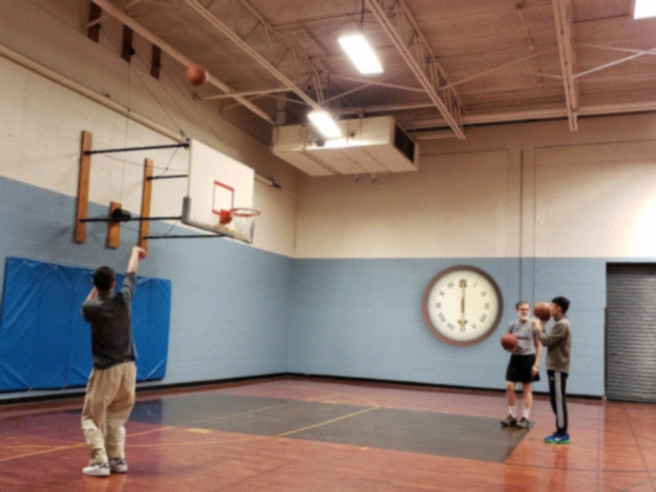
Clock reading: 6.00
